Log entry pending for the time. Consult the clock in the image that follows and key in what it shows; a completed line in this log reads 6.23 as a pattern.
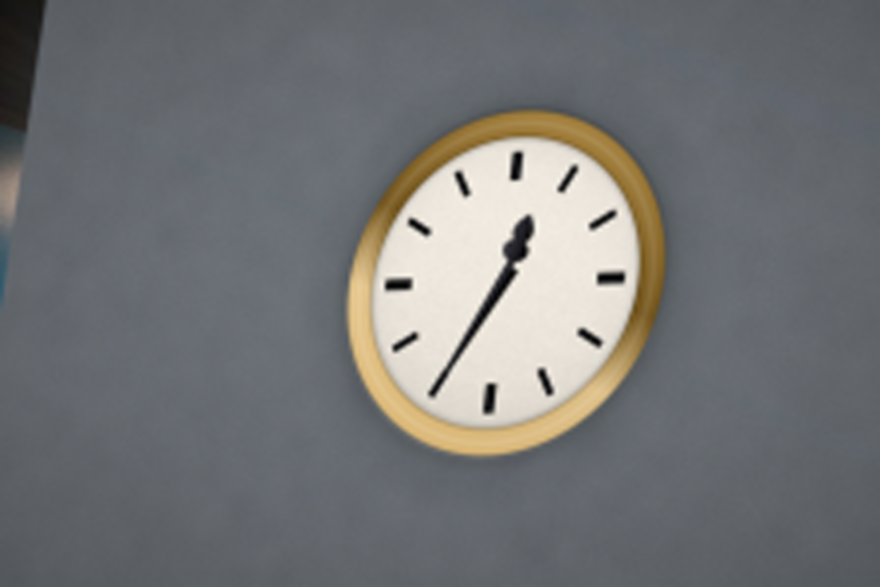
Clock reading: 12.35
